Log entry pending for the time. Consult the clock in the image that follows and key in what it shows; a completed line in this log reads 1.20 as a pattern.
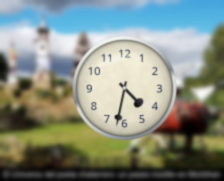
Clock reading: 4.32
